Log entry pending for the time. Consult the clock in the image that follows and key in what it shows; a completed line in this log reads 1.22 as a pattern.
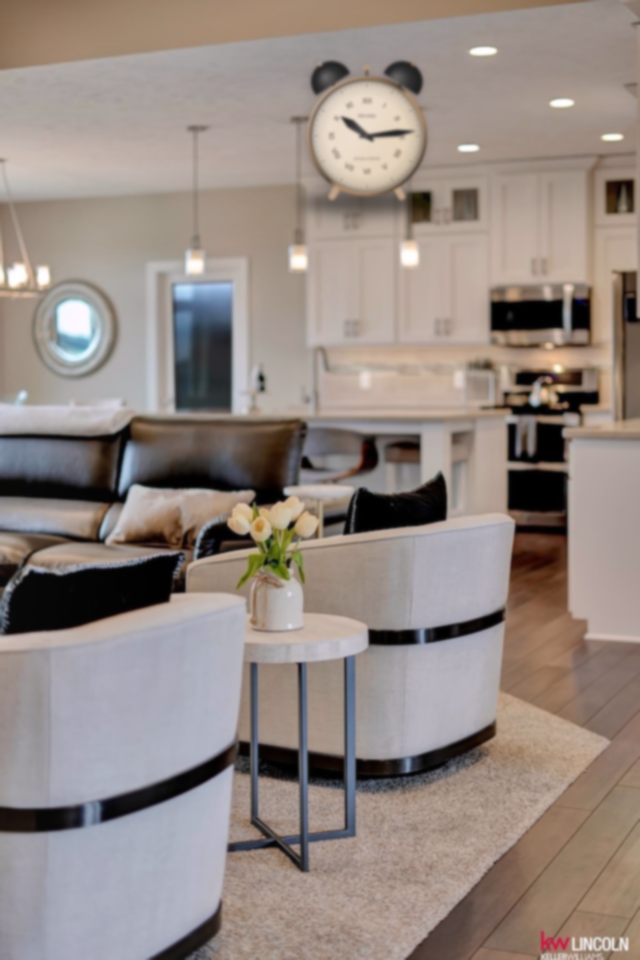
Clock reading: 10.14
